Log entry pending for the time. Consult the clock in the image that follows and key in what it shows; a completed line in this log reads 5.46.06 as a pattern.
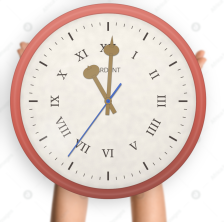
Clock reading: 11.00.36
